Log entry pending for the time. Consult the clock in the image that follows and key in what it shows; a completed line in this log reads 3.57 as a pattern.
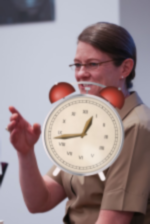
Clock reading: 12.43
